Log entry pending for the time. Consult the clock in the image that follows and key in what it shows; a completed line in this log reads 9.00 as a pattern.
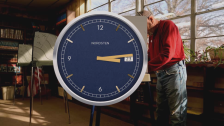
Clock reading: 3.14
